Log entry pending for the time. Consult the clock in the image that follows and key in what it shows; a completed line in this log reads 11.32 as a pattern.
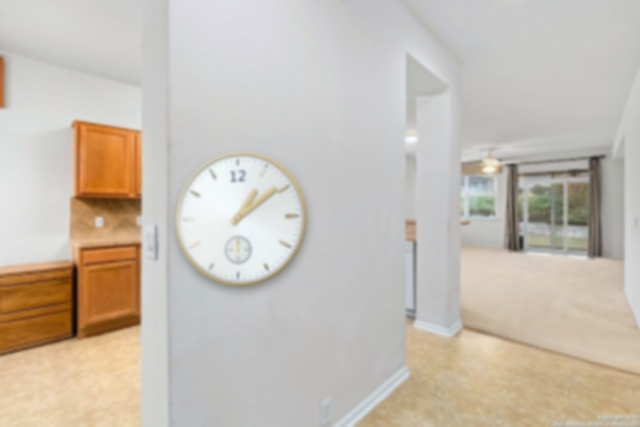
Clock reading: 1.09
